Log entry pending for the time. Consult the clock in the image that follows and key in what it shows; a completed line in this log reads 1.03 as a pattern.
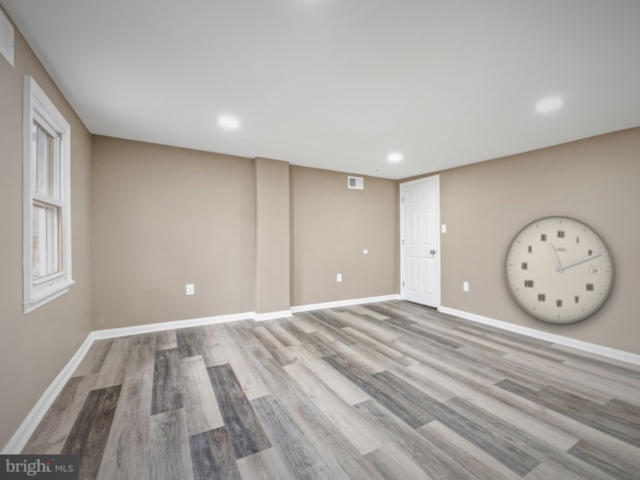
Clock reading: 11.11
